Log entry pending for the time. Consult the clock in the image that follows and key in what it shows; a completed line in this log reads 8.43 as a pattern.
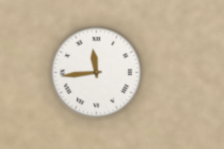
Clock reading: 11.44
